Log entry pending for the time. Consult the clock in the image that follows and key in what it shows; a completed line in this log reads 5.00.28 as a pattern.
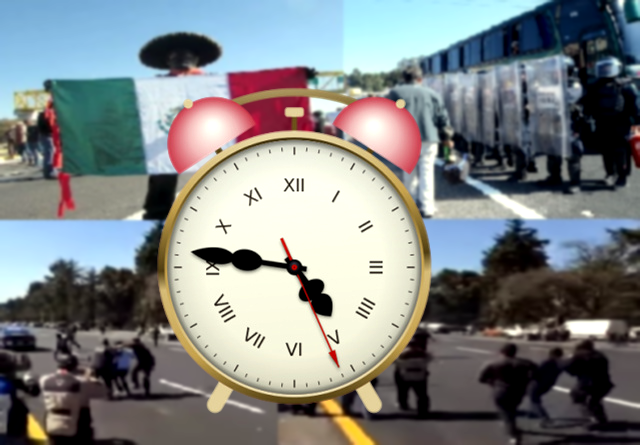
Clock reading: 4.46.26
